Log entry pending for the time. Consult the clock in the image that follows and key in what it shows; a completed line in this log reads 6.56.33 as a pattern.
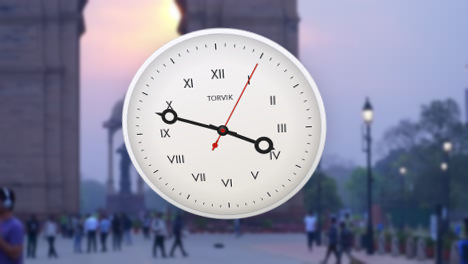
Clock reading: 3.48.05
